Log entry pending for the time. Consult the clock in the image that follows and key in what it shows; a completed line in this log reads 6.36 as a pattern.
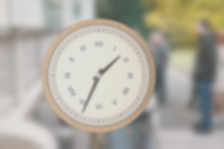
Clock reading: 1.34
